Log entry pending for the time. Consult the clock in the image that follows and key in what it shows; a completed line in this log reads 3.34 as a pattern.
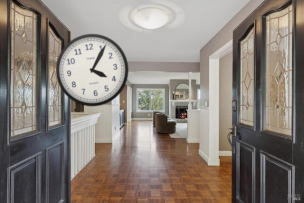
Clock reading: 4.06
